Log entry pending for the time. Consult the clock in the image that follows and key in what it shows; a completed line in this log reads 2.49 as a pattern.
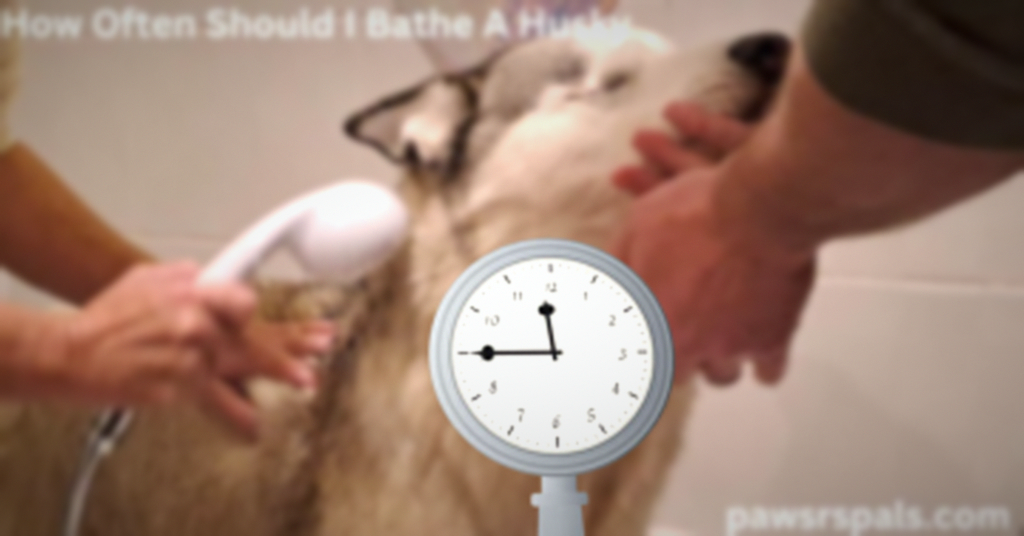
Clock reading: 11.45
